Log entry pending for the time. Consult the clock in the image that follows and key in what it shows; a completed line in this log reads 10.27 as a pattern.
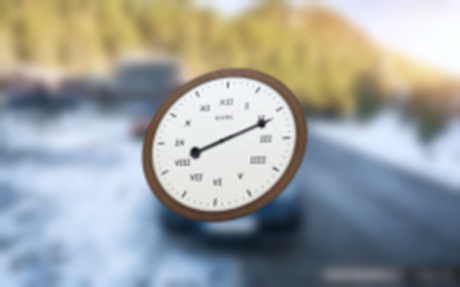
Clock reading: 8.11
